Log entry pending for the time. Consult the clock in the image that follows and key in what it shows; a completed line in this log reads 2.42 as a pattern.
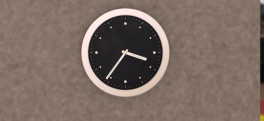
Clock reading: 3.36
